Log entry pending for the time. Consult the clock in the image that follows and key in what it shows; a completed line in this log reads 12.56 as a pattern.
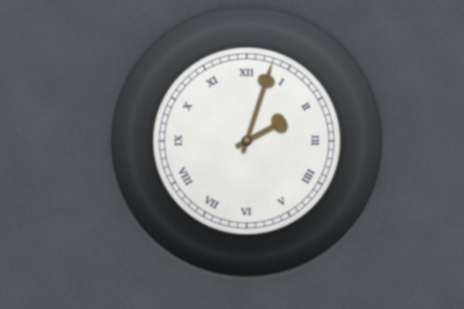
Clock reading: 2.03
